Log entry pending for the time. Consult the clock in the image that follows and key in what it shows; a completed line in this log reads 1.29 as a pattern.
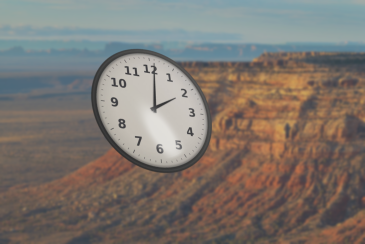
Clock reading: 2.01
